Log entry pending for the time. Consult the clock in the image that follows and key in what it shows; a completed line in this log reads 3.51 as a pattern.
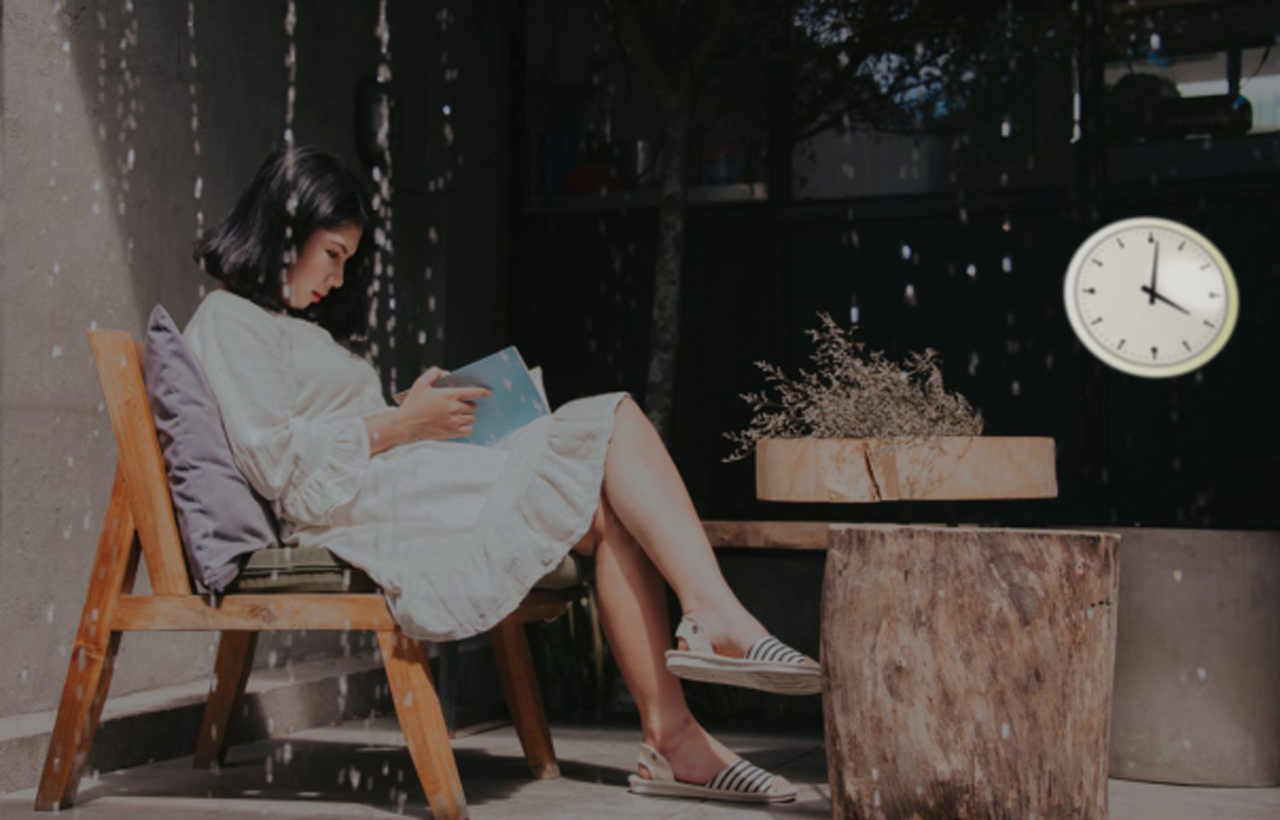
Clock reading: 4.01
